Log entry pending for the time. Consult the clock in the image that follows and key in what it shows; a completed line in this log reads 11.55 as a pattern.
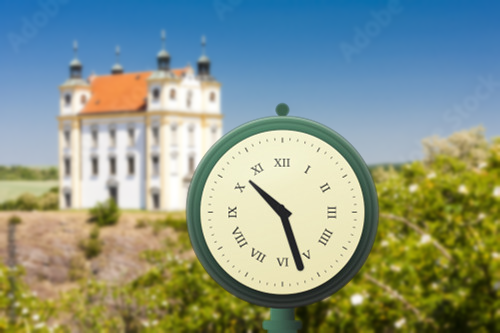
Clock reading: 10.27
